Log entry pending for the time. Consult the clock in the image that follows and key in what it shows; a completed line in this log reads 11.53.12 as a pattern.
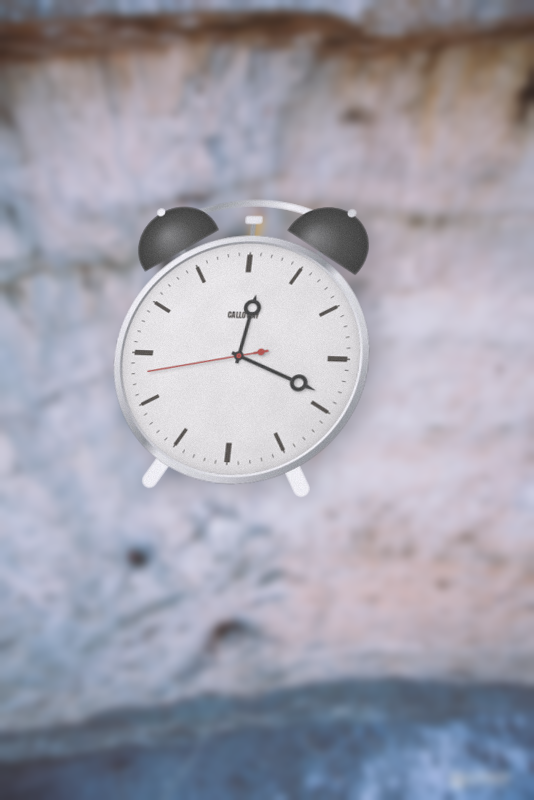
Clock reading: 12.18.43
